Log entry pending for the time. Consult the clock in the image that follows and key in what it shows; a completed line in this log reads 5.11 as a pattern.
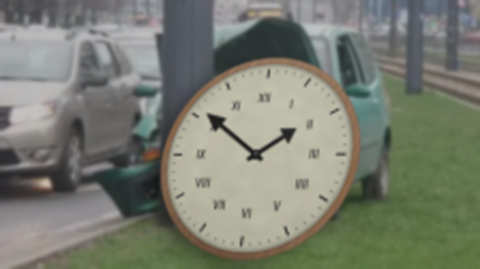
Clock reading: 1.51
